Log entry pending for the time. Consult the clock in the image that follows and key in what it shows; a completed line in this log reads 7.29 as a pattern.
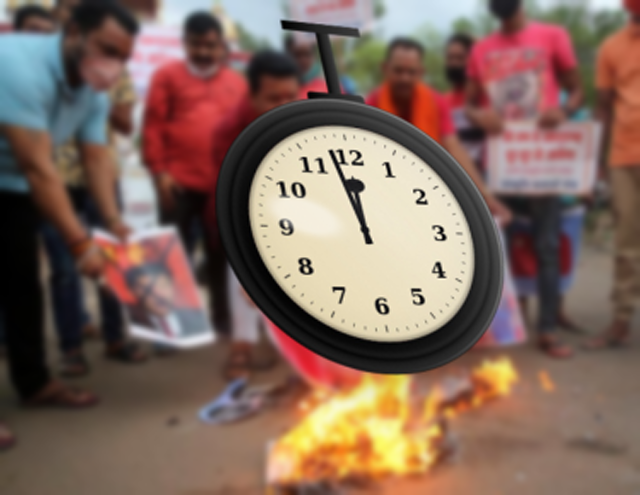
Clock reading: 11.58
